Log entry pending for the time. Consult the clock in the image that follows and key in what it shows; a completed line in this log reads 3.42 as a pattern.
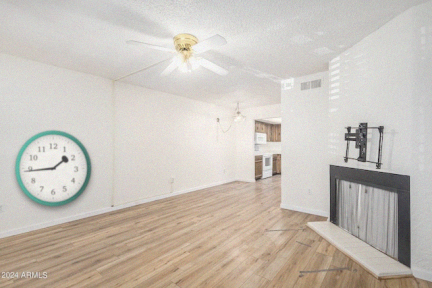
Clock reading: 1.44
